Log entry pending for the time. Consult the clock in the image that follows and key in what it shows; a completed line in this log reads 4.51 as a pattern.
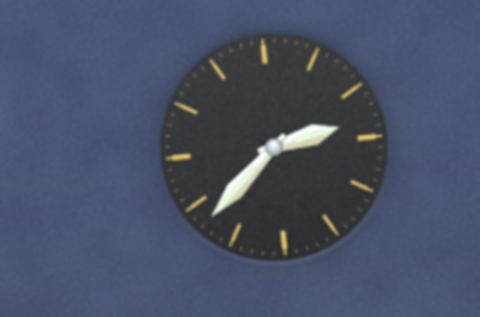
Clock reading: 2.38
